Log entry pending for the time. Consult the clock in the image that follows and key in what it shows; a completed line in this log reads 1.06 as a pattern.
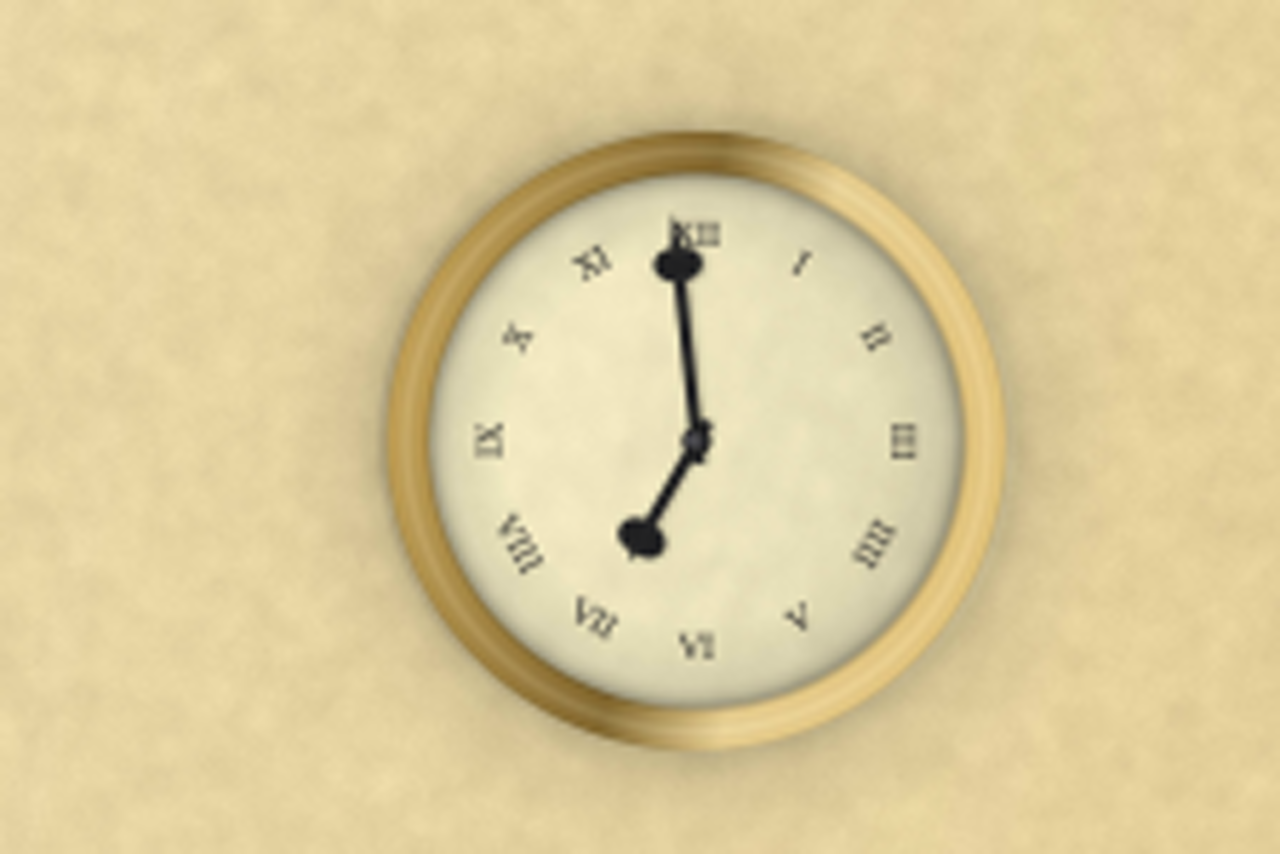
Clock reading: 6.59
